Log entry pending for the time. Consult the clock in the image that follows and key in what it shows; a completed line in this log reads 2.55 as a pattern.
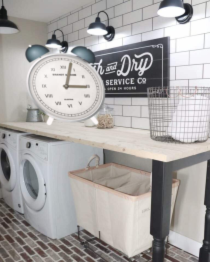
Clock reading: 3.03
